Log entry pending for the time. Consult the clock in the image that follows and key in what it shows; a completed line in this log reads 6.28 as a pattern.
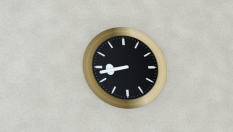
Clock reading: 8.43
